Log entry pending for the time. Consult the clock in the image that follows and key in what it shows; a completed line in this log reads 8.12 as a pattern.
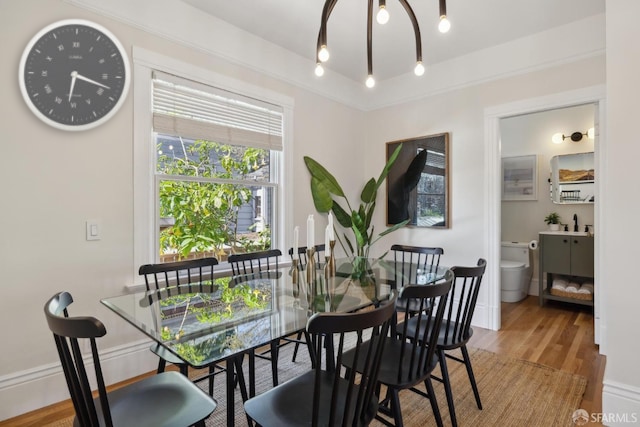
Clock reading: 6.18
